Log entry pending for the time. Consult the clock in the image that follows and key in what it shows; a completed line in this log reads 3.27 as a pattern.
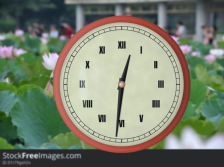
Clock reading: 12.31
